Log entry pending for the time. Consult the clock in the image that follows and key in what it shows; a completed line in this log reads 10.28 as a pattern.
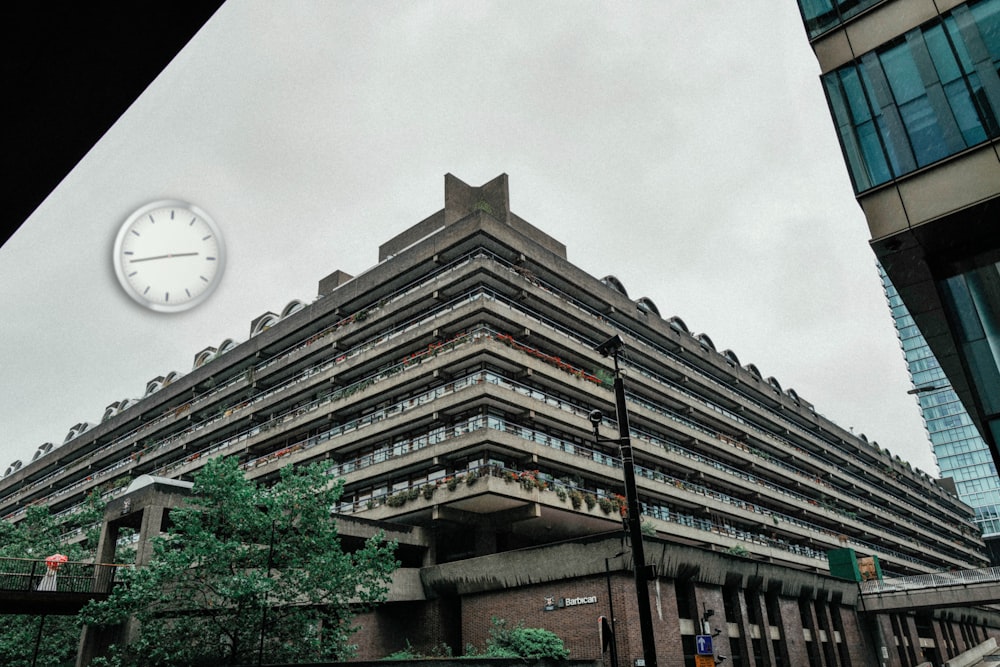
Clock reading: 2.43
